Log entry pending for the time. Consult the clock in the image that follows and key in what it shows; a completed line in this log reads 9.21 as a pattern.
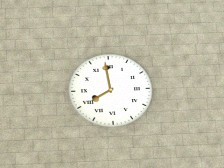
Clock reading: 7.59
